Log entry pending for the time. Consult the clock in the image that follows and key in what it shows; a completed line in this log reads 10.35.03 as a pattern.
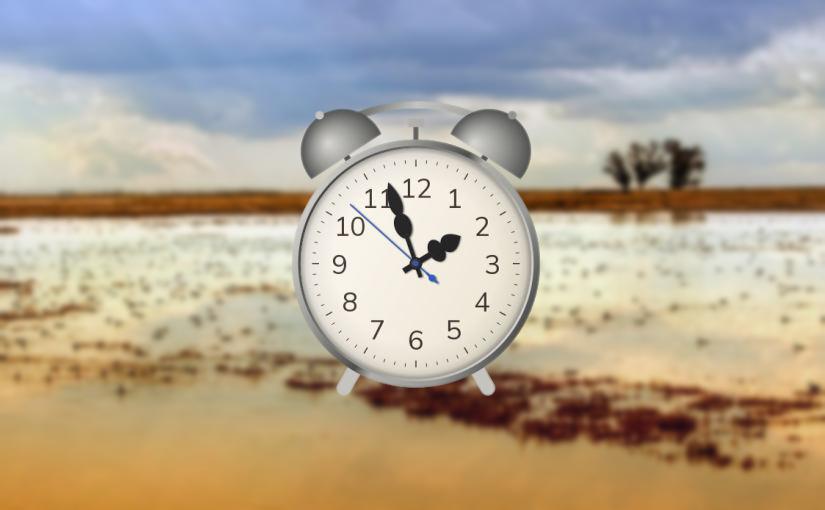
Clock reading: 1.56.52
